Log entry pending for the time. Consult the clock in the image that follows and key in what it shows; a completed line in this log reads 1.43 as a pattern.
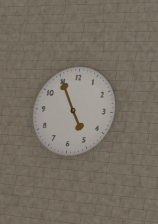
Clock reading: 4.55
